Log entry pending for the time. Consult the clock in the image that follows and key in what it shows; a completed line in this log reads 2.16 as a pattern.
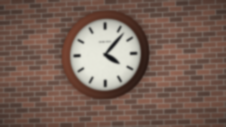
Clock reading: 4.07
